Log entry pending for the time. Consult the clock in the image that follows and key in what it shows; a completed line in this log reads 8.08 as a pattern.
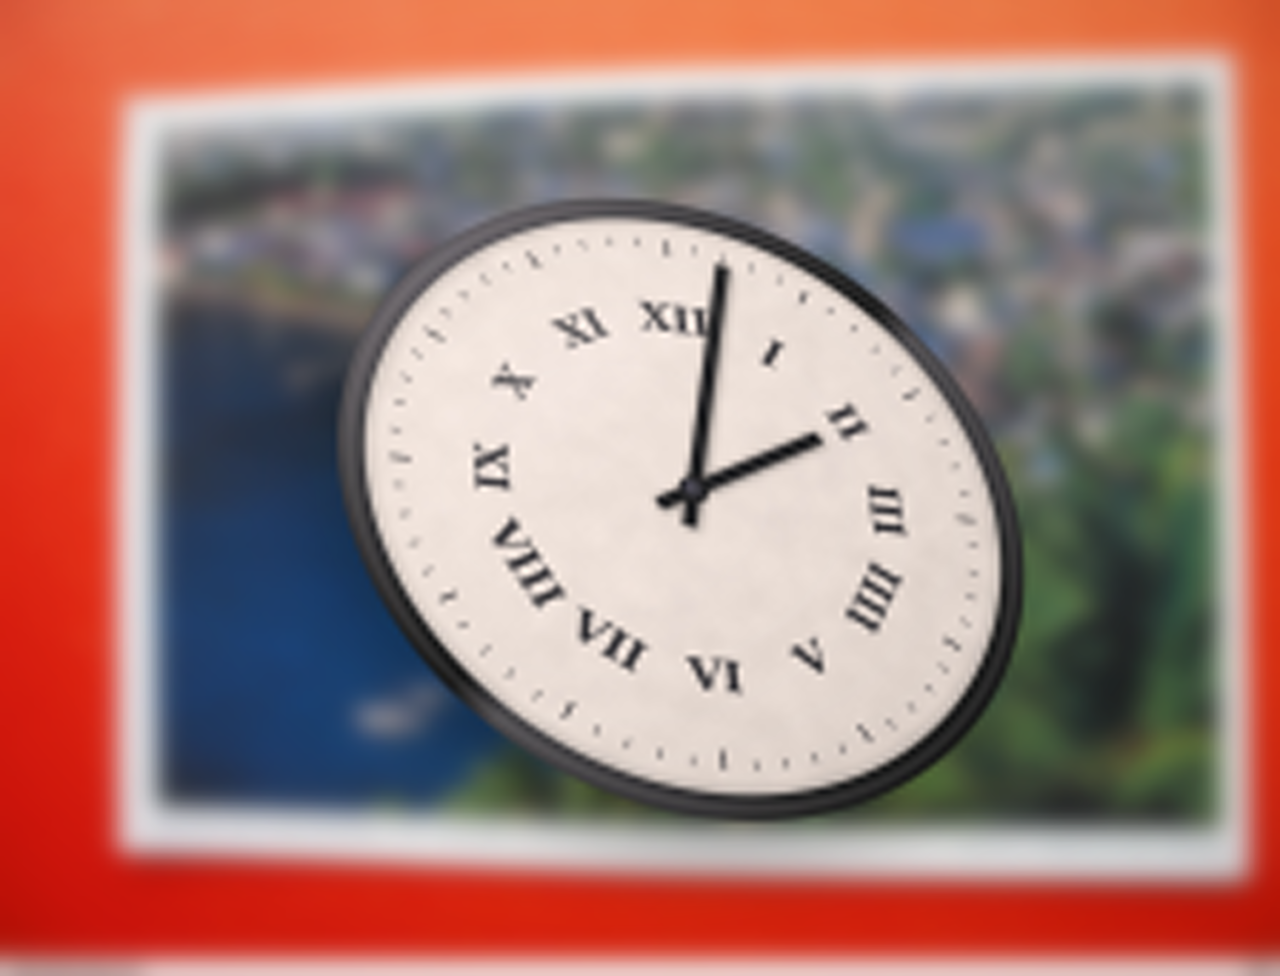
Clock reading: 2.02
